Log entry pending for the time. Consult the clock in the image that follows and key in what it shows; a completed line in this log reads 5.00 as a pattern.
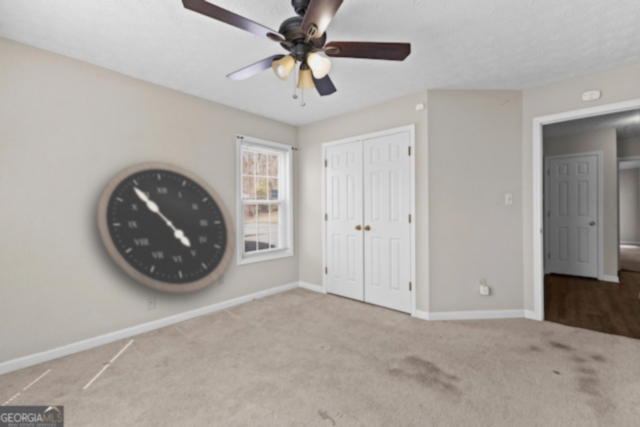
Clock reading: 4.54
